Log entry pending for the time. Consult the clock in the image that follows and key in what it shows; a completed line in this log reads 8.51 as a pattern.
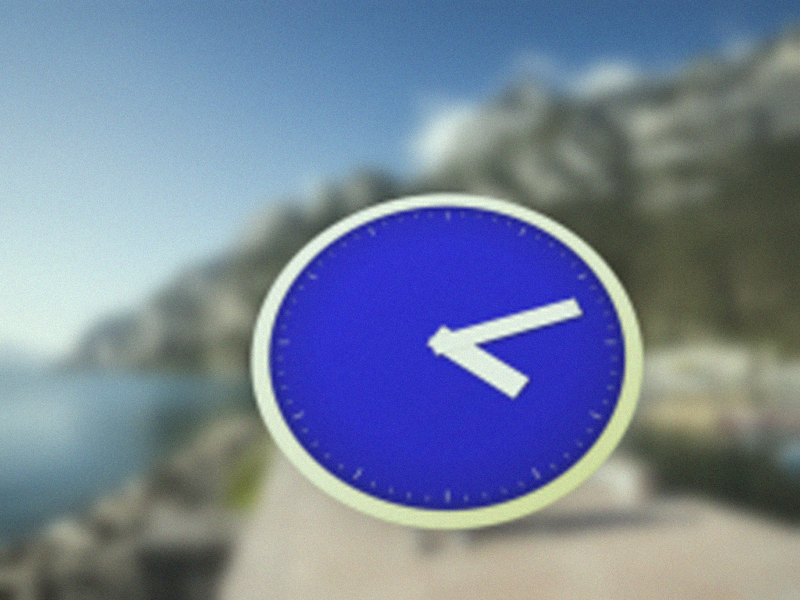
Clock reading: 4.12
